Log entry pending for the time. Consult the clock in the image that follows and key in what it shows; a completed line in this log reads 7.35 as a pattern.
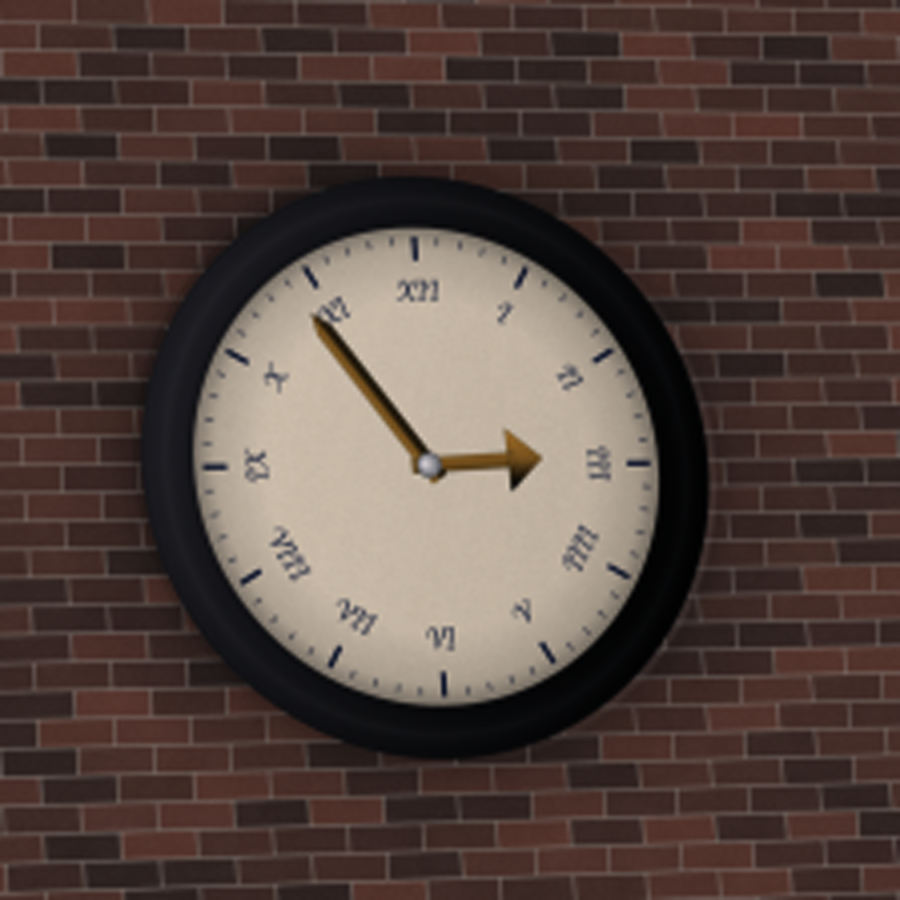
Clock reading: 2.54
